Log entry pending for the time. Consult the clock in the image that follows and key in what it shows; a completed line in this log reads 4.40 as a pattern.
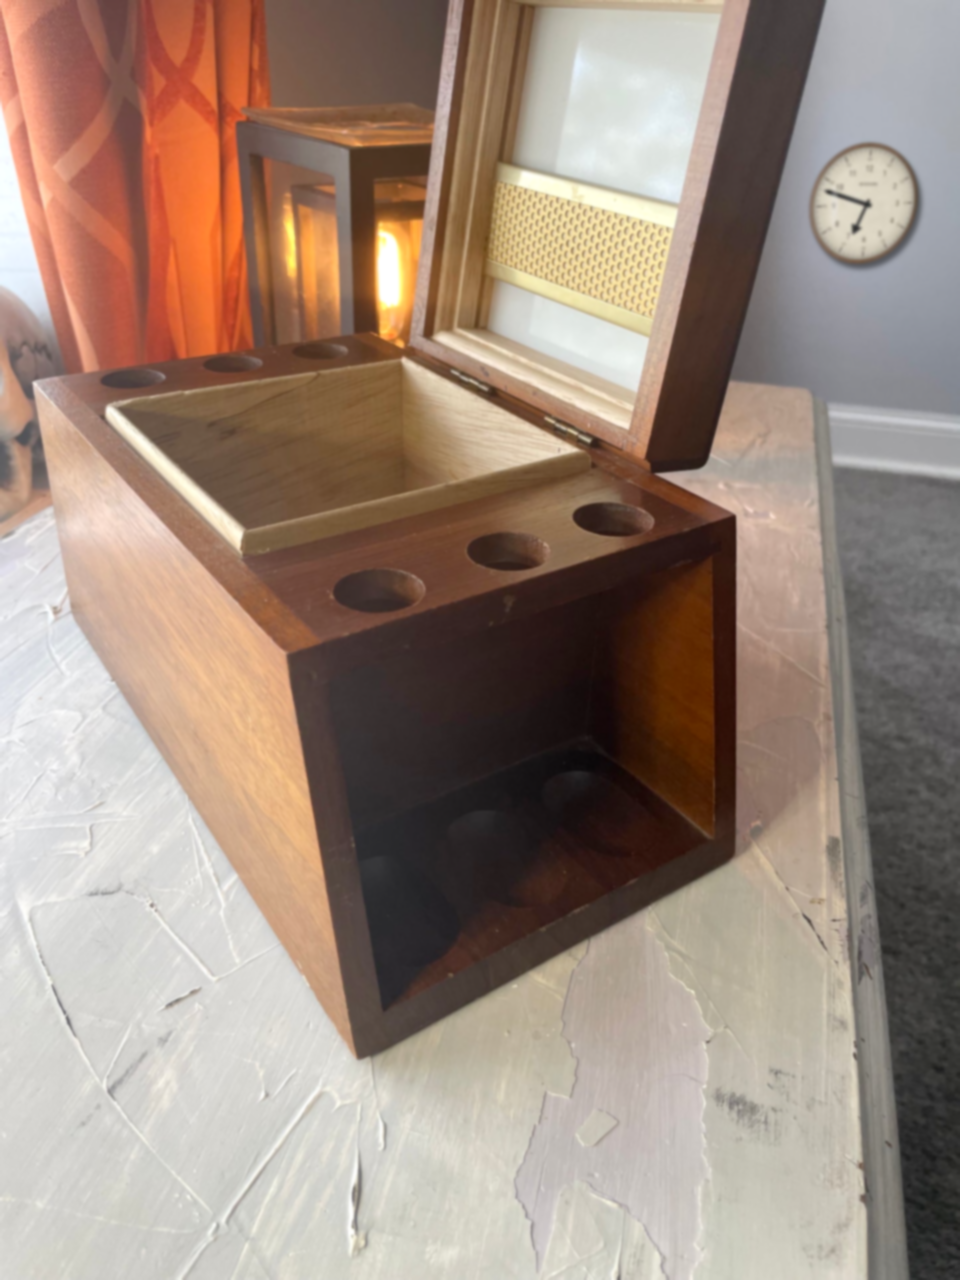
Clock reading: 6.48
